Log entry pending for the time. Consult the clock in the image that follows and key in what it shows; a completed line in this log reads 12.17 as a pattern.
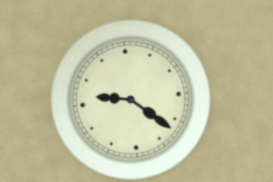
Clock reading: 9.22
